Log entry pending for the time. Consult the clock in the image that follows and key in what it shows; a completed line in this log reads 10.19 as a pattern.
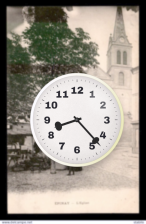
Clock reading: 8.23
